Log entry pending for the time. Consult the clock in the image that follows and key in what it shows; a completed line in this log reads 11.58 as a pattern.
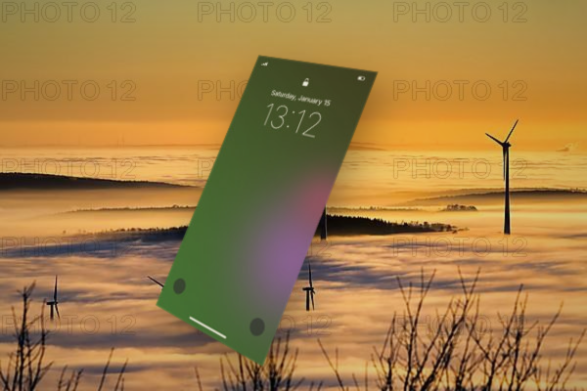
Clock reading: 13.12
